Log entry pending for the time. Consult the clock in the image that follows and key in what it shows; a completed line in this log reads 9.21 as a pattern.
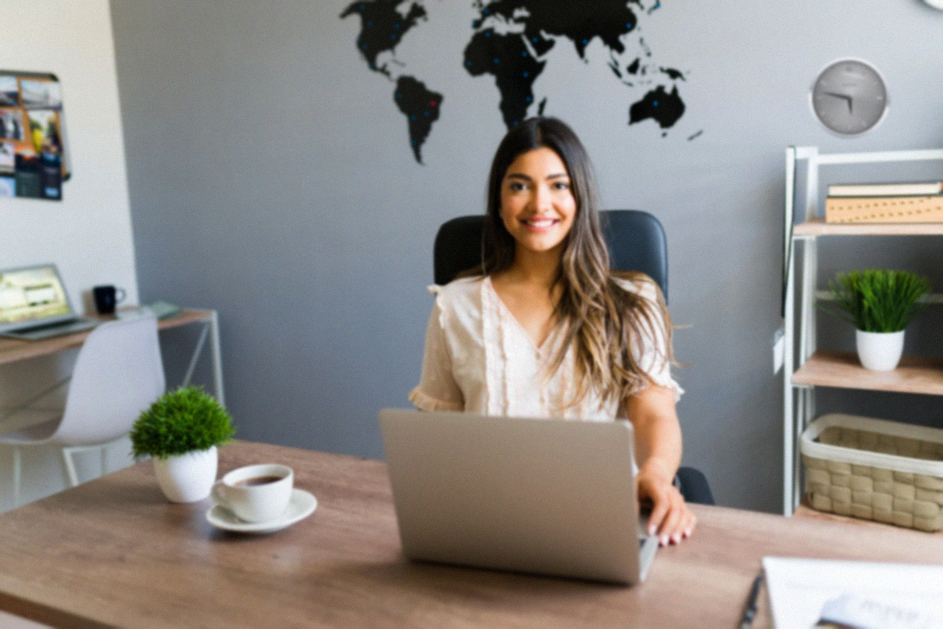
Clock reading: 5.47
